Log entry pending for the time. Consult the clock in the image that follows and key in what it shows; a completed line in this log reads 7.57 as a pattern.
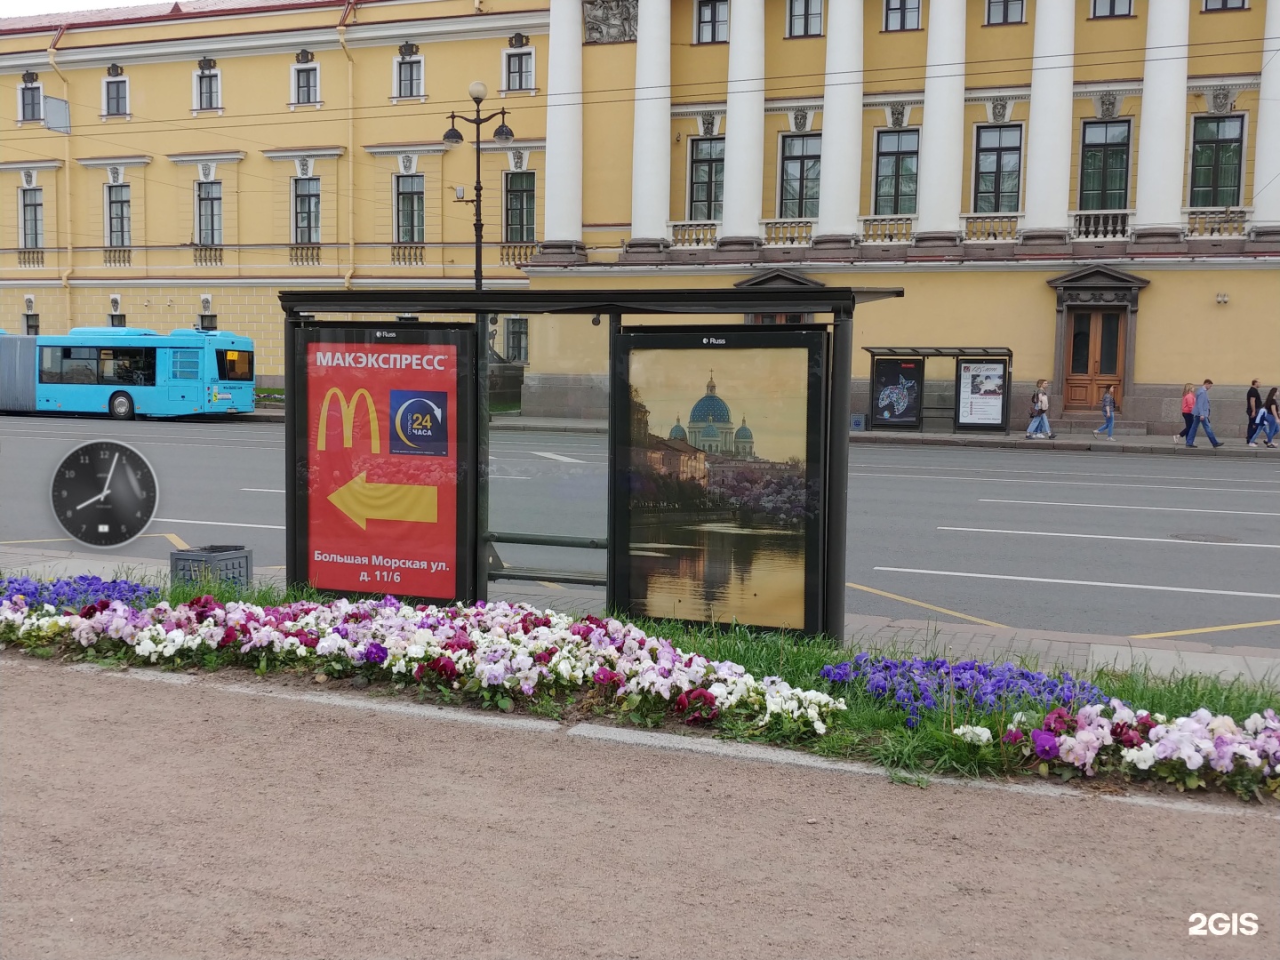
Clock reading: 8.03
